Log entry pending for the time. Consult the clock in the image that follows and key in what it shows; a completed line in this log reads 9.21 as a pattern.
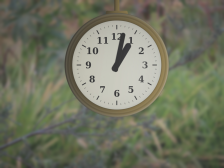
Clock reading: 1.02
